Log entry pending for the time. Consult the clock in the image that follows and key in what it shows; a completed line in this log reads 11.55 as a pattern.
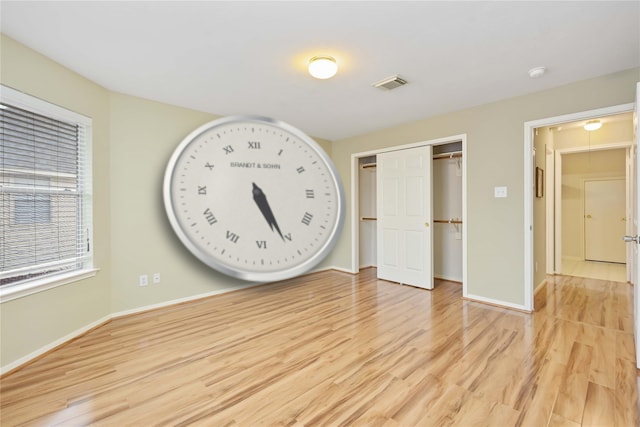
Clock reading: 5.26
